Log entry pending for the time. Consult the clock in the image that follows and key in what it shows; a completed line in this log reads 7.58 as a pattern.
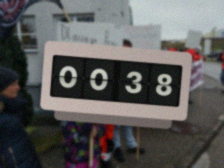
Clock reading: 0.38
